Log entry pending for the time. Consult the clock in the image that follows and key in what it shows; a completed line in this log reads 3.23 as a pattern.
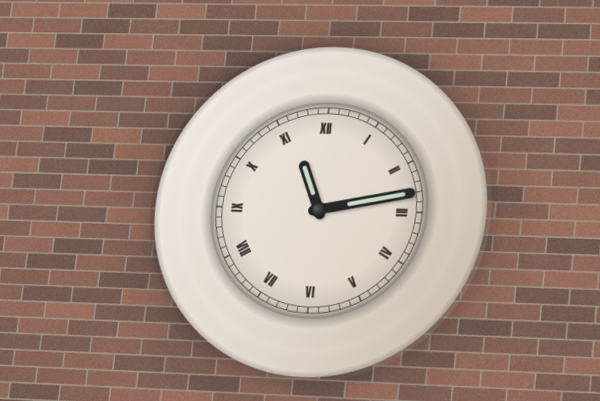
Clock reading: 11.13
